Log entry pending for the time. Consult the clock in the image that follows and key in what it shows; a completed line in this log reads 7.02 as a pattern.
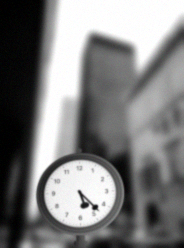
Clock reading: 5.23
